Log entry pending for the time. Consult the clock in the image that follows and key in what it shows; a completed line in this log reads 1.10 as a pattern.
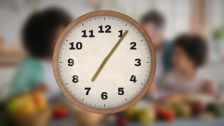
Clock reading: 7.06
